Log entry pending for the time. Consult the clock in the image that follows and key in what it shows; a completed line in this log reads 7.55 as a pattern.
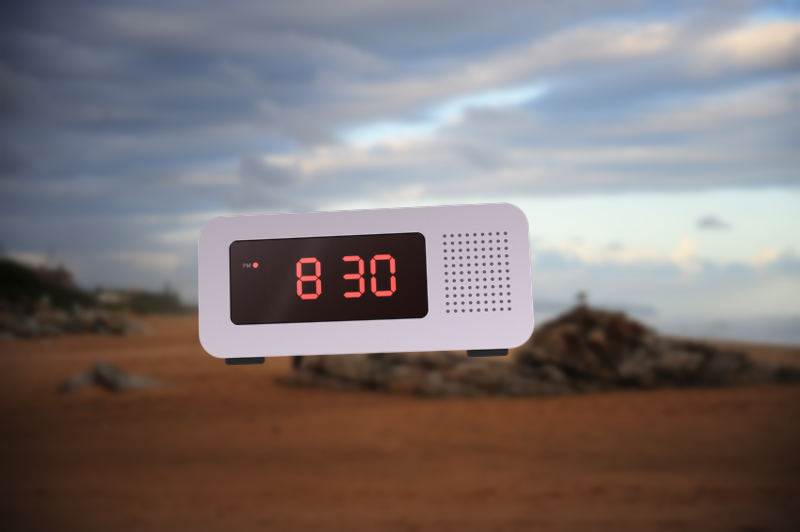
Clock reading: 8.30
